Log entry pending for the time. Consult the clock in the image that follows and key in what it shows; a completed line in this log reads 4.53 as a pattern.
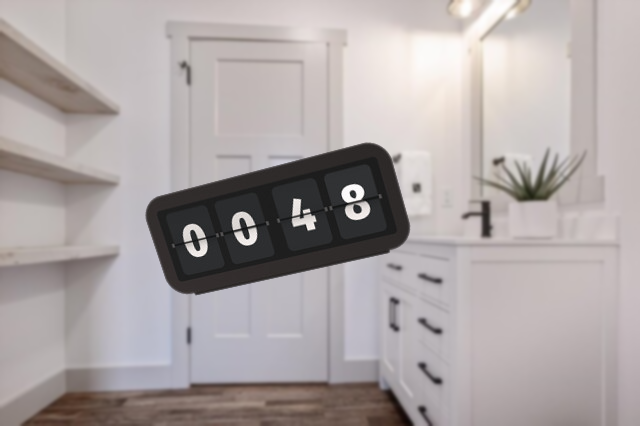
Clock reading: 0.48
